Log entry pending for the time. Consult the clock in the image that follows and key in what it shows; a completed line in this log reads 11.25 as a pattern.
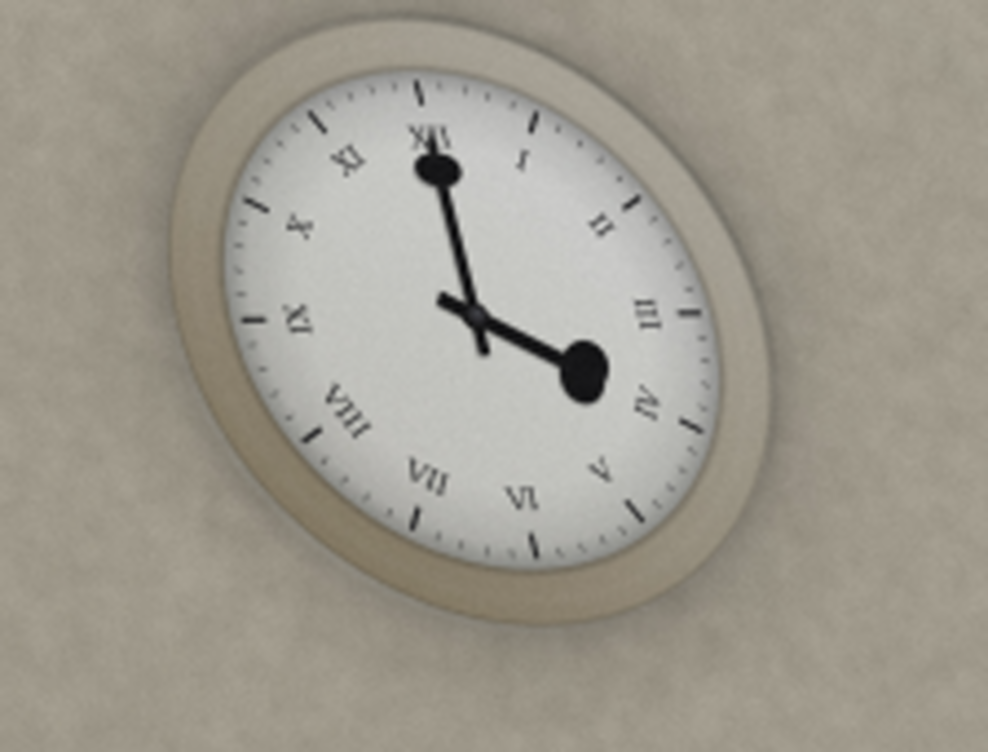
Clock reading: 4.00
